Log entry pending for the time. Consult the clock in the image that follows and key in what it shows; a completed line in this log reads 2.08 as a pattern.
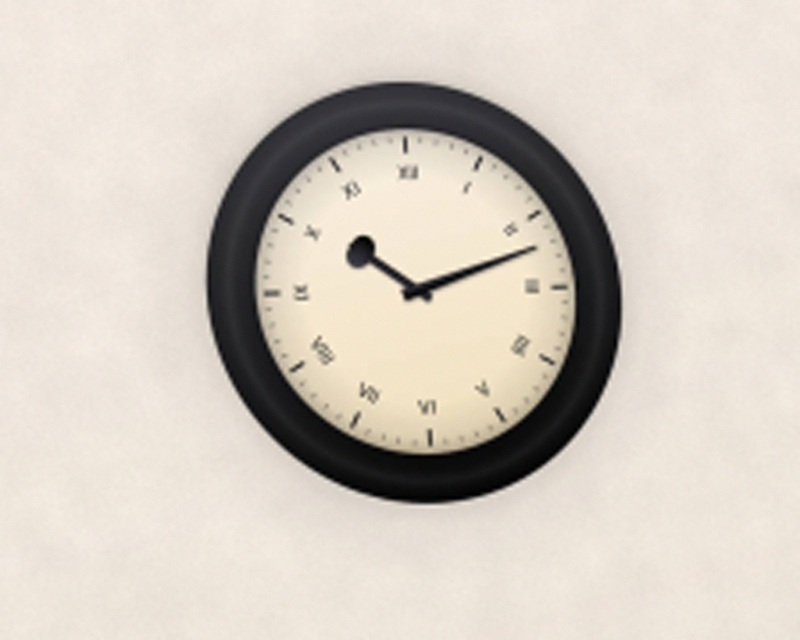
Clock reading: 10.12
